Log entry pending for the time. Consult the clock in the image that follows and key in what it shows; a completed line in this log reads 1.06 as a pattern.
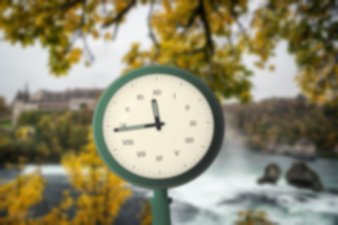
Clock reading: 11.44
